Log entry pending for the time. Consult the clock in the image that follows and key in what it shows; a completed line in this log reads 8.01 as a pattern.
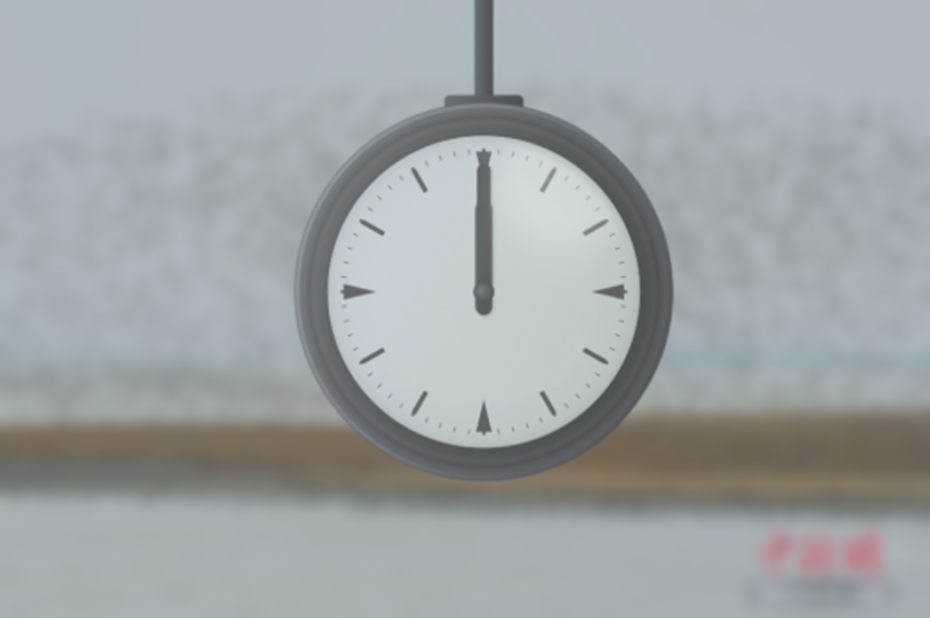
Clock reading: 12.00
